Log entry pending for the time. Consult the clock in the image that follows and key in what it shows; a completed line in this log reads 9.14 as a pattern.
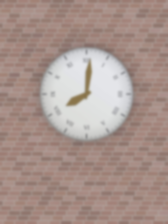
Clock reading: 8.01
